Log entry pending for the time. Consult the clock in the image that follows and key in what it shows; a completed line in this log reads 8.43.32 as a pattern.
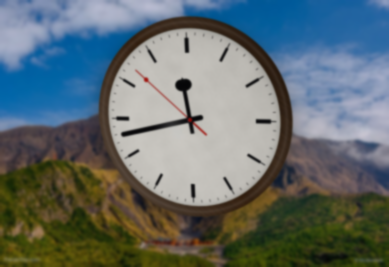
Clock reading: 11.42.52
